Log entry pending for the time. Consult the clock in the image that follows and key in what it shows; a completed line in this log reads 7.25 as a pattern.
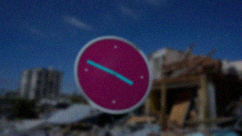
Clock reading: 3.48
